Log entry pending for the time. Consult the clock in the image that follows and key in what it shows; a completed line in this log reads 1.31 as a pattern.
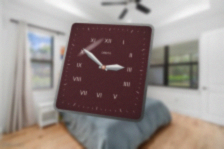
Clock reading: 2.51
